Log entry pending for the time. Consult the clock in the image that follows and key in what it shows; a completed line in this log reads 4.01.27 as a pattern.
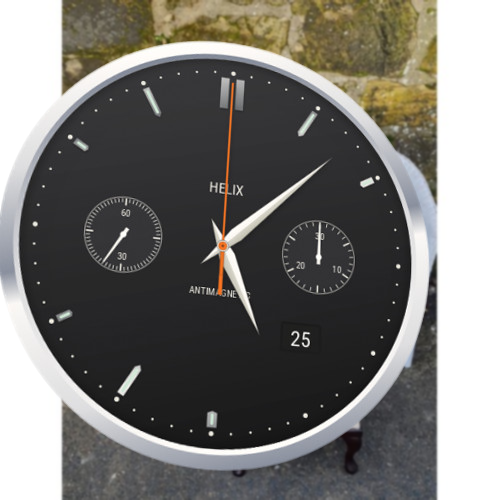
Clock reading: 5.07.35
